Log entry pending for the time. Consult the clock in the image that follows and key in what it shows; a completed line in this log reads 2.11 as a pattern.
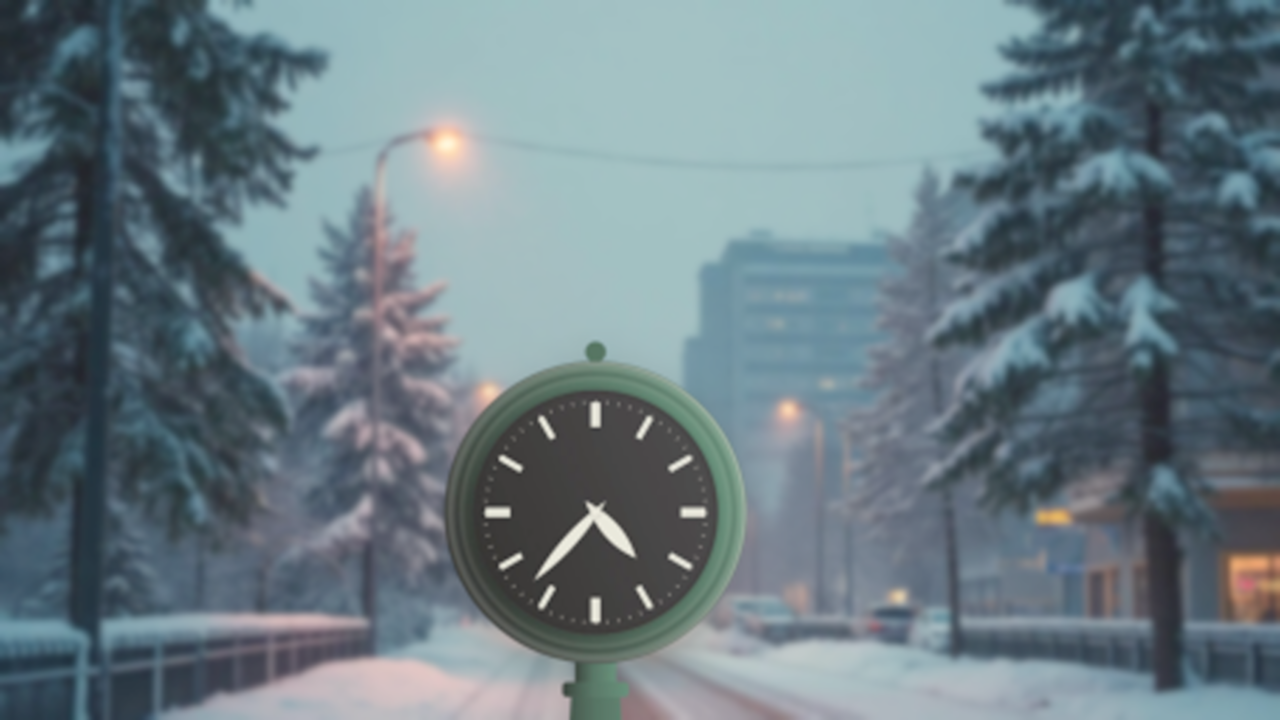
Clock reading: 4.37
